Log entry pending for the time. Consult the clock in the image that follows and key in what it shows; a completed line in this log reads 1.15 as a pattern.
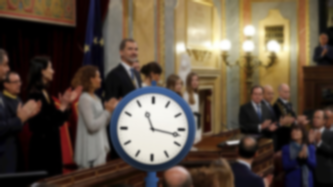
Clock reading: 11.17
